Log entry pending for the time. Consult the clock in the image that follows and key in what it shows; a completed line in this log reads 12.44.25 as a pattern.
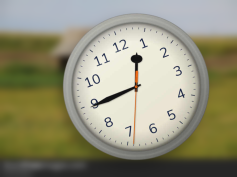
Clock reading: 12.44.34
